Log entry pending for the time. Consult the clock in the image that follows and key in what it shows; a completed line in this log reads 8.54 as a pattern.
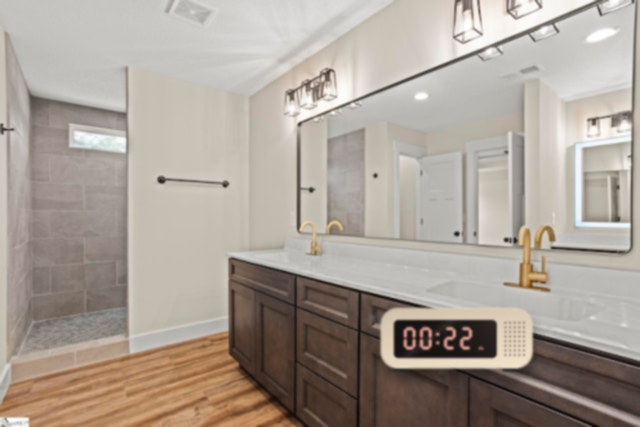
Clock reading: 0.22
